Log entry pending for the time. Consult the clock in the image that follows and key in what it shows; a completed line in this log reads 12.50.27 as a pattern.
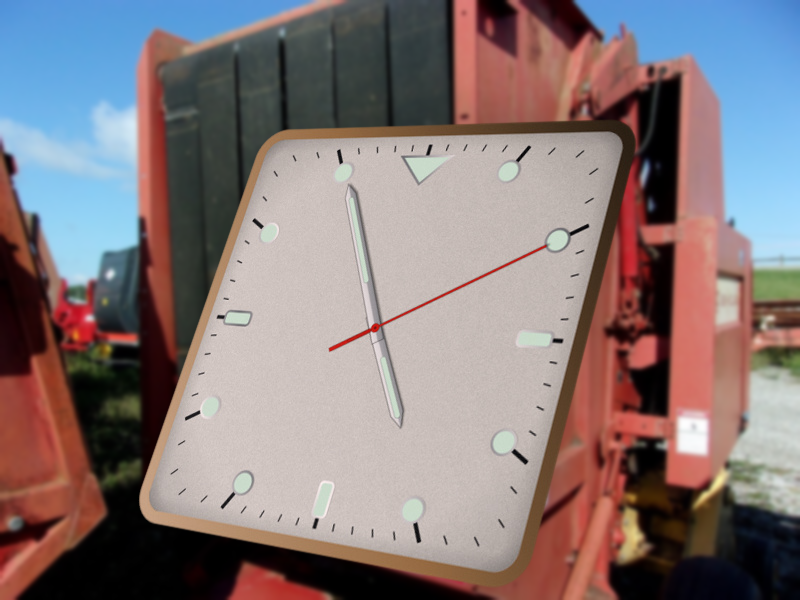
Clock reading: 4.55.10
